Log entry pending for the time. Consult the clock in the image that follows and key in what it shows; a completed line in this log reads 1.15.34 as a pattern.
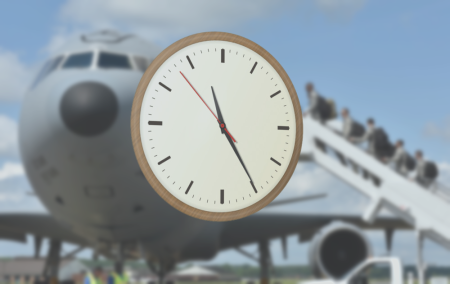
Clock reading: 11.24.53
